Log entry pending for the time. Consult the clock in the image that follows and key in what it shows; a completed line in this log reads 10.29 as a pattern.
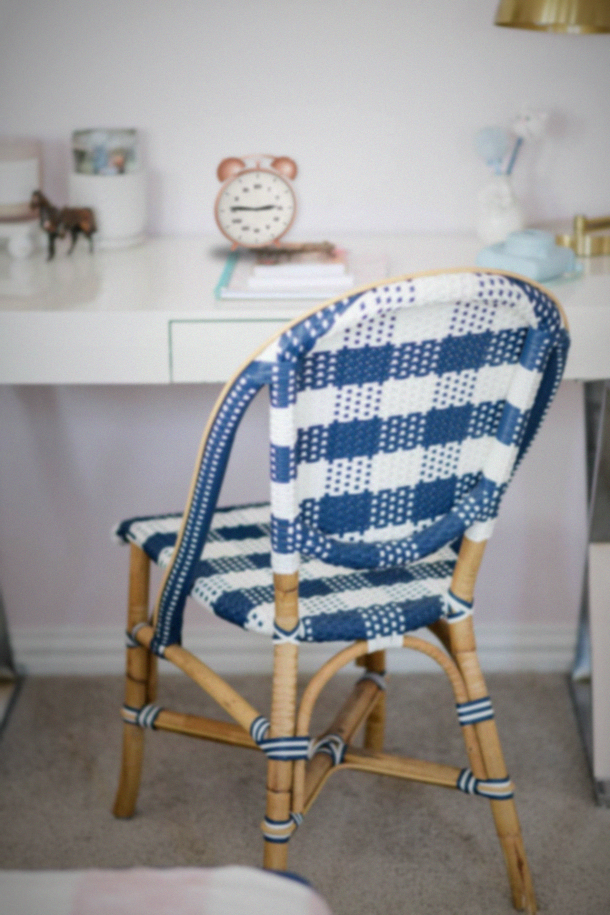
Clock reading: 2.46
